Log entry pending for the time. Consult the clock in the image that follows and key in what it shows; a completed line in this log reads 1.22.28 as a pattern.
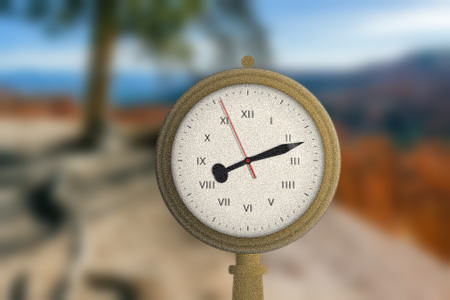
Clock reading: 8.11.56
